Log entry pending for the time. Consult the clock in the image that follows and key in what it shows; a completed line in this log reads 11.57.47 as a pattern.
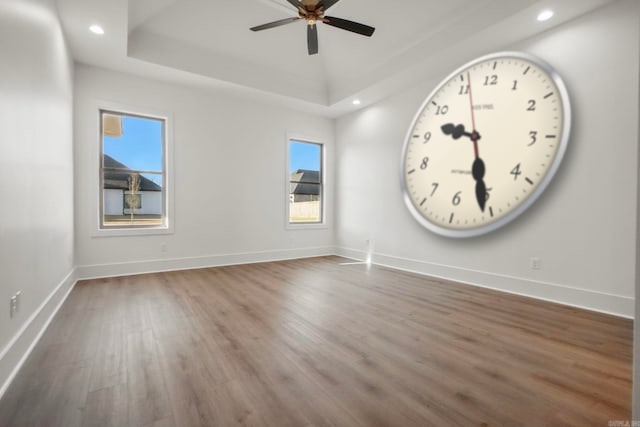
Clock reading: 9.25.56
